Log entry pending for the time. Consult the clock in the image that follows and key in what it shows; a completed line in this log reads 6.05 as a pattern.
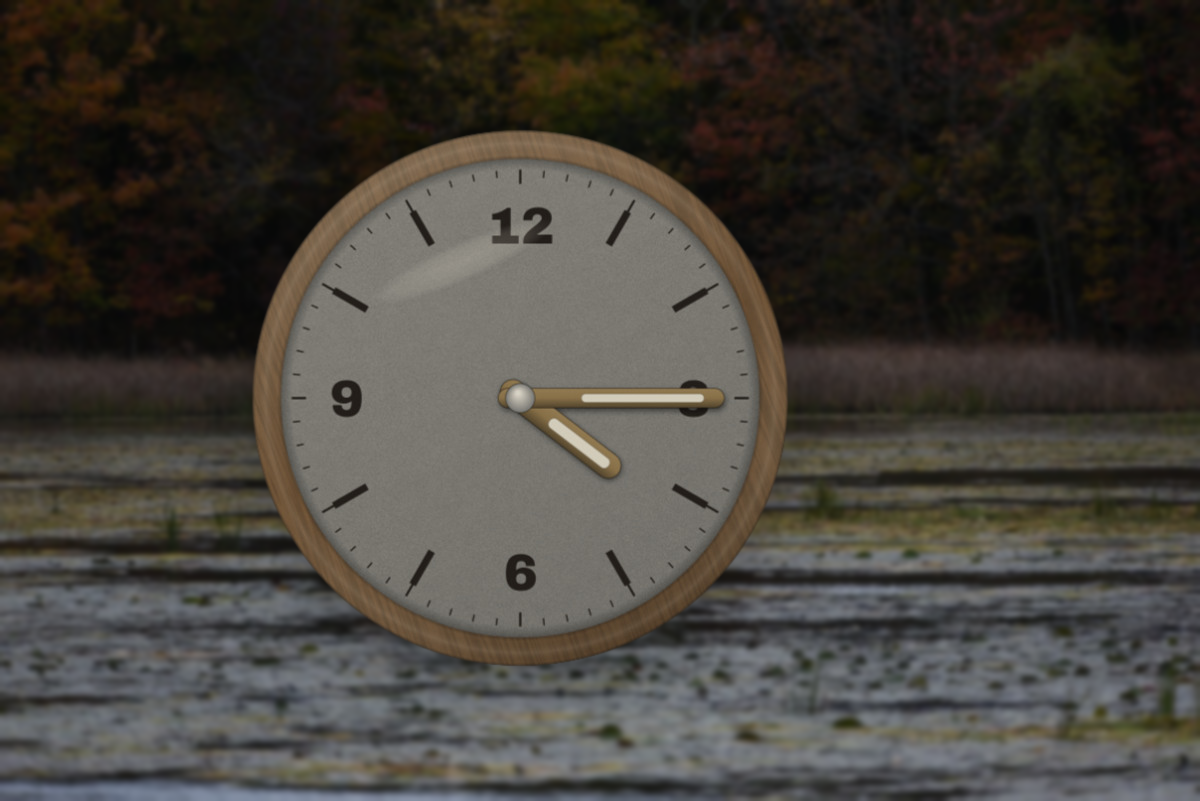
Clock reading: 4.15
